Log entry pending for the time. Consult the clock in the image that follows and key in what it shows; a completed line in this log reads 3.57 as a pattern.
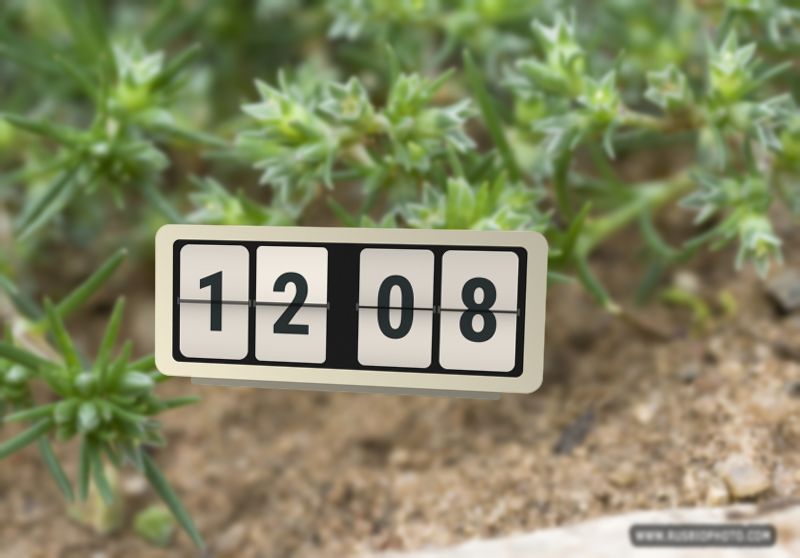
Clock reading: 12.08
